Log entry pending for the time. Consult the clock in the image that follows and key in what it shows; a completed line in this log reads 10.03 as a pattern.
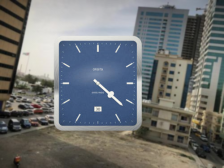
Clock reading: 4.22
